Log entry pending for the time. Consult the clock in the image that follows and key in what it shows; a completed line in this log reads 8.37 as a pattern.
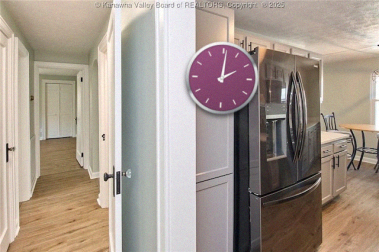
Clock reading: 2.01
